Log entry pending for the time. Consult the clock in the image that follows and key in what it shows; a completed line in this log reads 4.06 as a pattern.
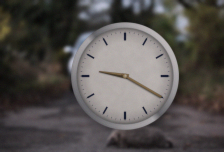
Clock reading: 9.20
